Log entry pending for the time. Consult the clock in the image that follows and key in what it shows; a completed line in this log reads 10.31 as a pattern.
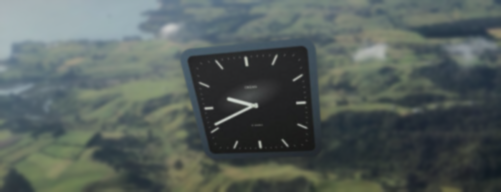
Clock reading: 9.41
